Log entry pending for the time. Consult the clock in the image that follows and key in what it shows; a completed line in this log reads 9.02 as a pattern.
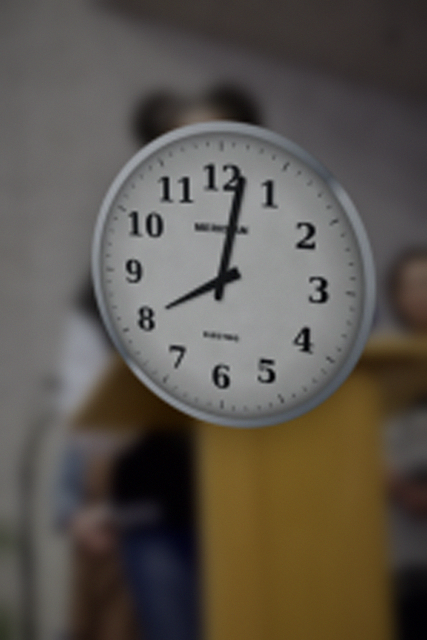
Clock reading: 8.02
